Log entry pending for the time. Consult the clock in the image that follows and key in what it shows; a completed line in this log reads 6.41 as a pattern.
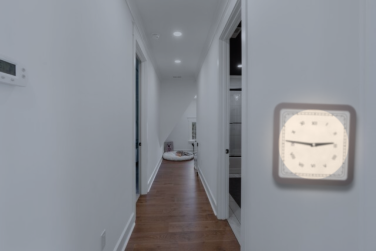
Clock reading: 2.46
